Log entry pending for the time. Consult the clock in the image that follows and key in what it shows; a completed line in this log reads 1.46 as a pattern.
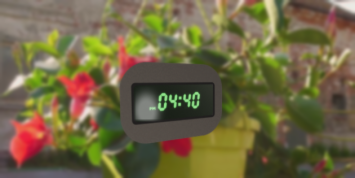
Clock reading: 4.40
